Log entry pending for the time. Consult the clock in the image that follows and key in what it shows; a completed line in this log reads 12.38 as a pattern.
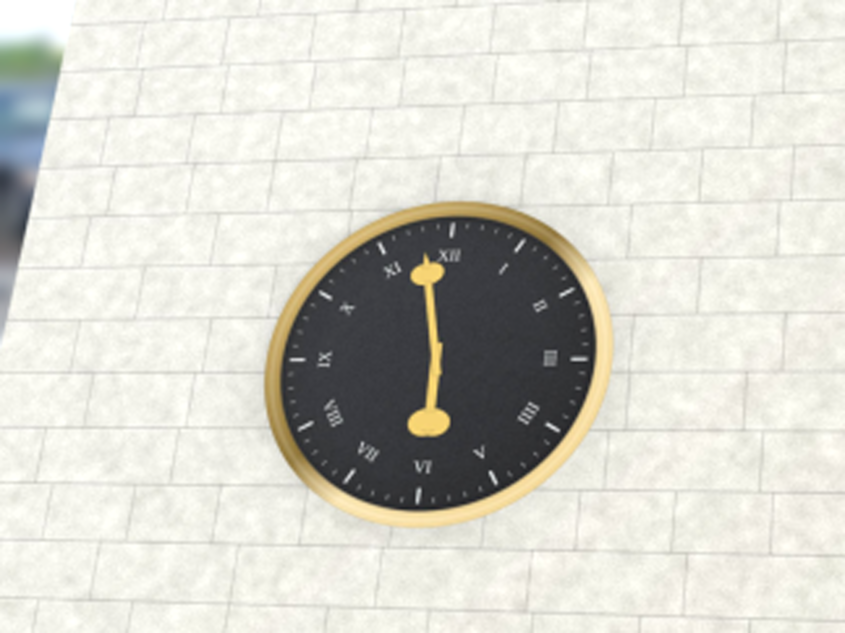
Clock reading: 5.58
